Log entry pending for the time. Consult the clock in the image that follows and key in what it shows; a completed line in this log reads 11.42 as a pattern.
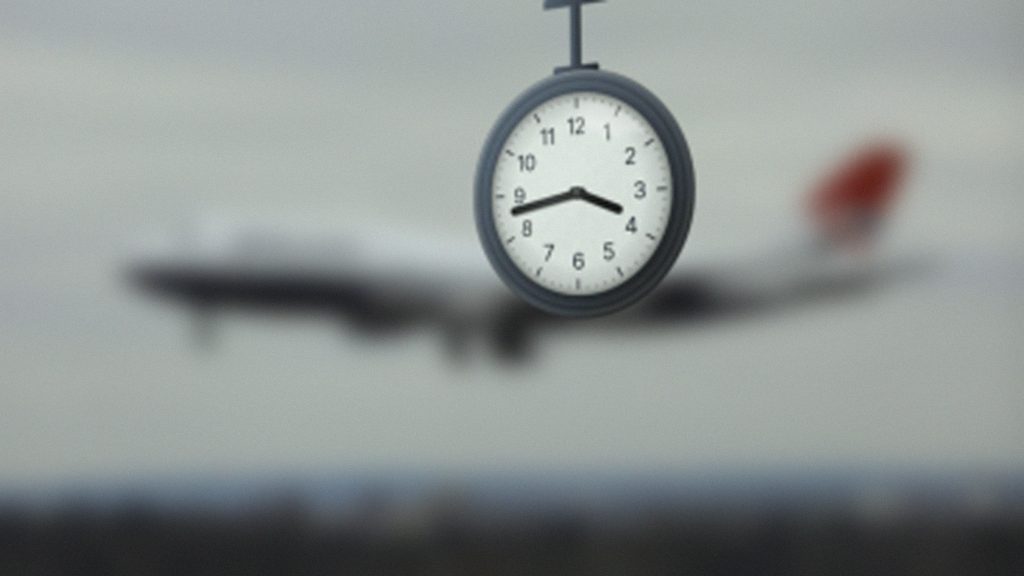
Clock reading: 3.43
